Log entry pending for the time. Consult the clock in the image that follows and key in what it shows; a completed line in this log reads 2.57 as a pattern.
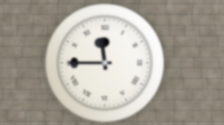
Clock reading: 11.45
